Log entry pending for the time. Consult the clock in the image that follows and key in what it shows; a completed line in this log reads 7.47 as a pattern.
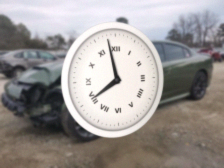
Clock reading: 7.58
